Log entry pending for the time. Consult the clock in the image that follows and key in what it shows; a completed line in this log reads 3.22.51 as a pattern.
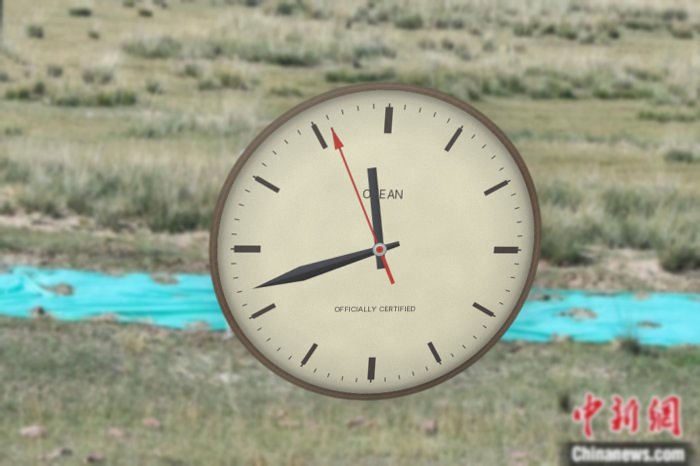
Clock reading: 11.41.56
